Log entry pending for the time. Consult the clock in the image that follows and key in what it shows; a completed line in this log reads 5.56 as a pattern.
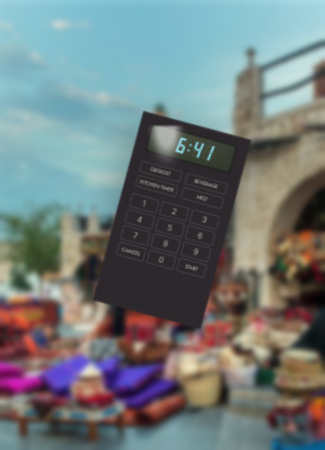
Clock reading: 6.41
